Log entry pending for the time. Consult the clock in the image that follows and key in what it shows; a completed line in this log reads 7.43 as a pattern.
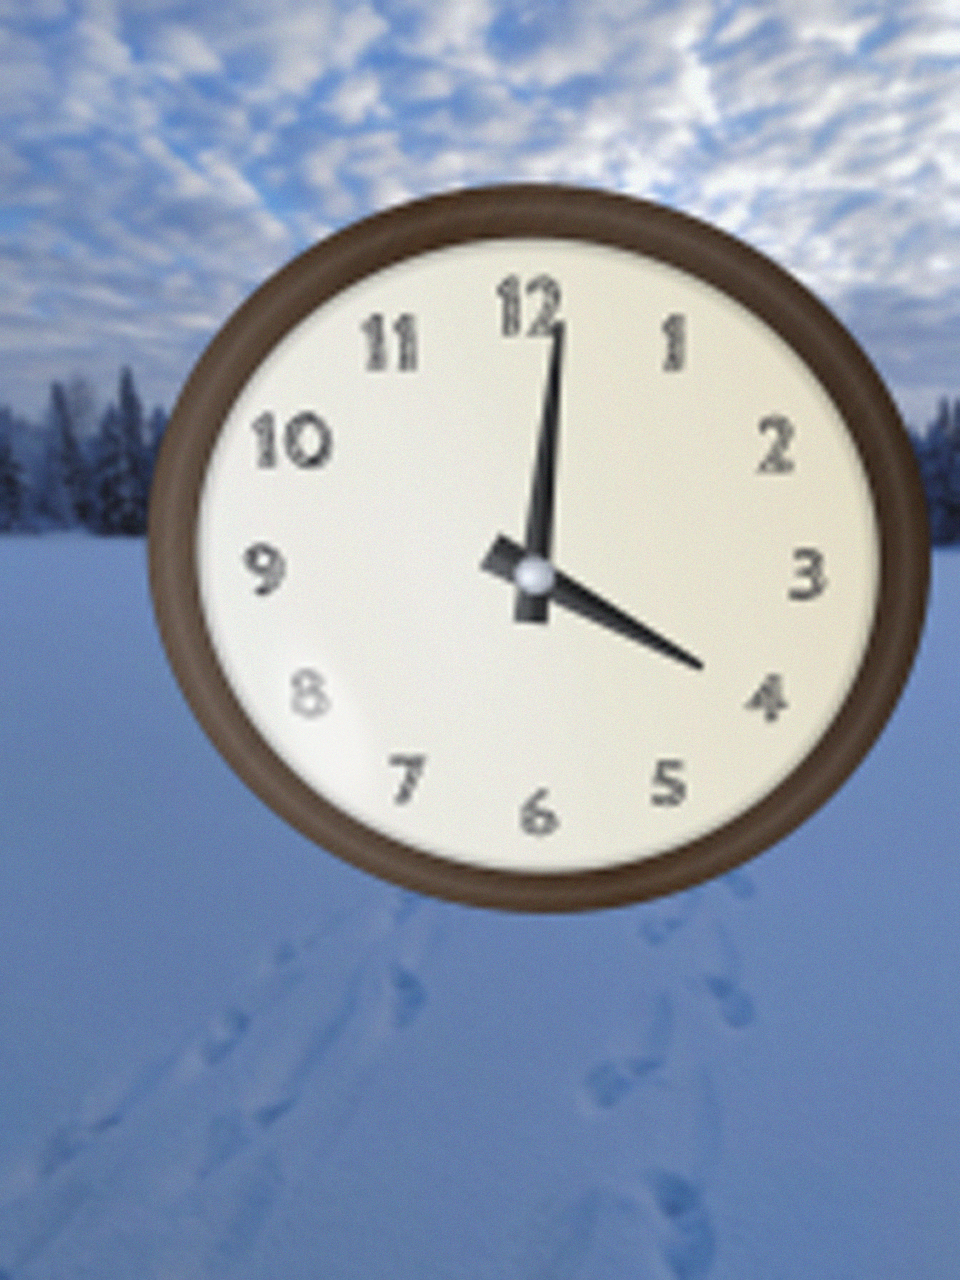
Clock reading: 4.01
